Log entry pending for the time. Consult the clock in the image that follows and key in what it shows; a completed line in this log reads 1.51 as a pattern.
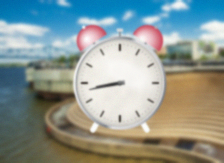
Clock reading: 8.43
